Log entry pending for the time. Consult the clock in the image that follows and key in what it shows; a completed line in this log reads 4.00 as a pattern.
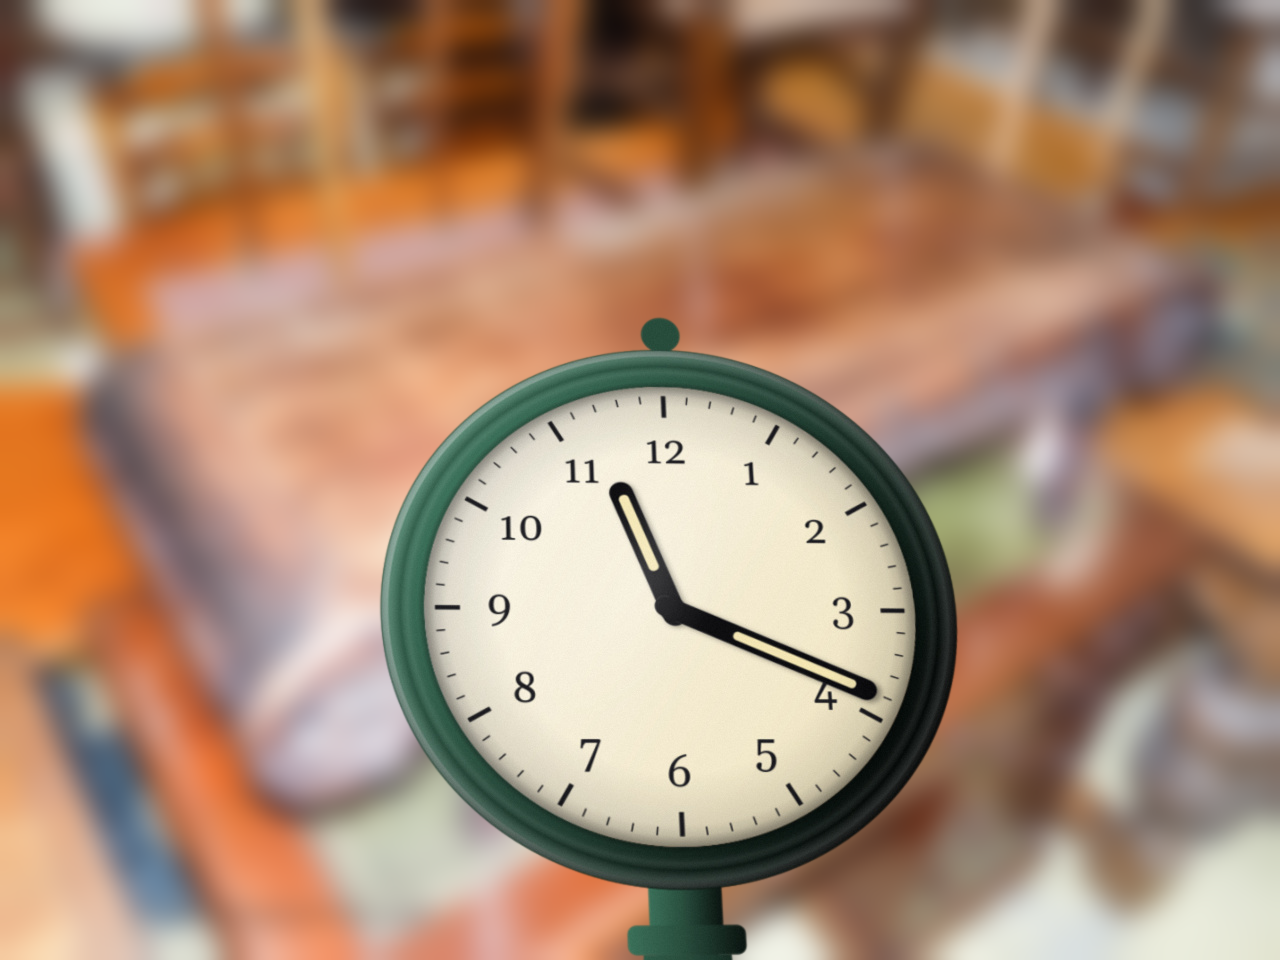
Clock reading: 11.19
